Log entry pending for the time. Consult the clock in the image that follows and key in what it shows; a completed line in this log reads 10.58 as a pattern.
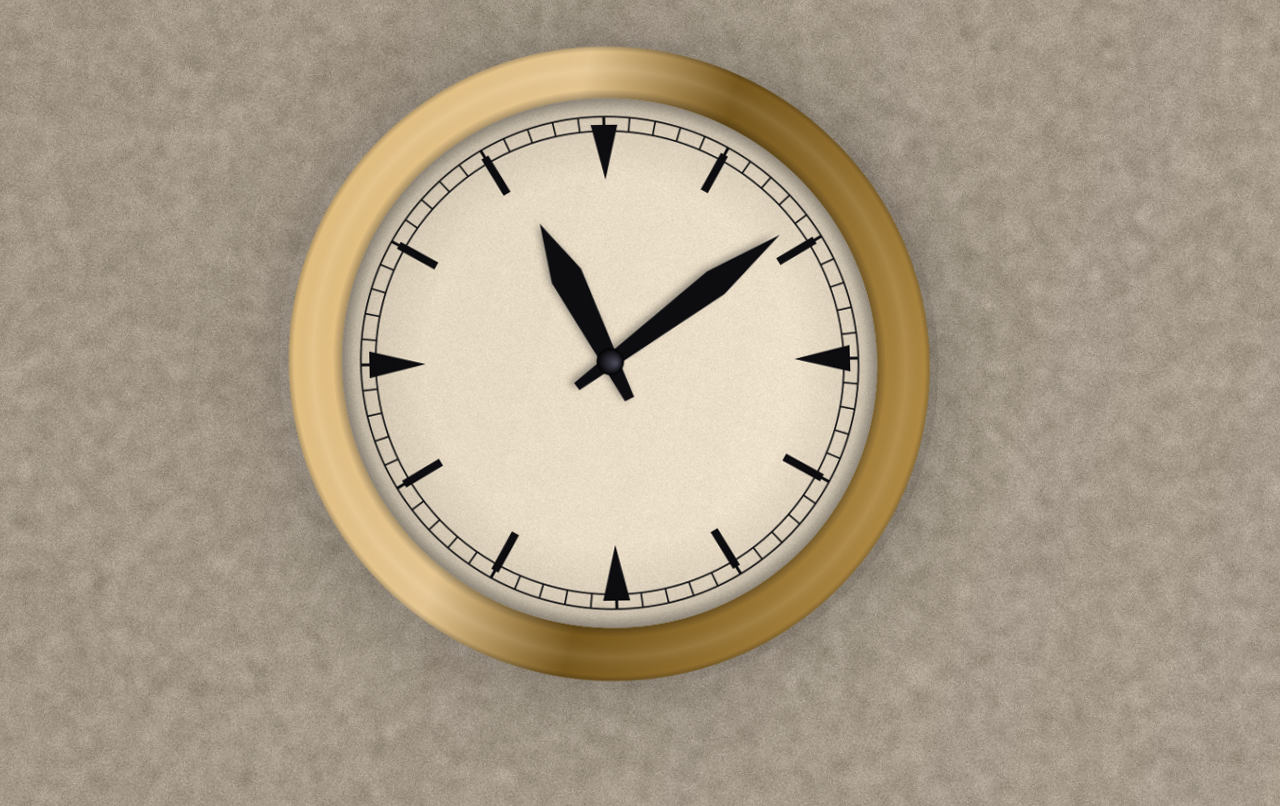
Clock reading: 11.09
